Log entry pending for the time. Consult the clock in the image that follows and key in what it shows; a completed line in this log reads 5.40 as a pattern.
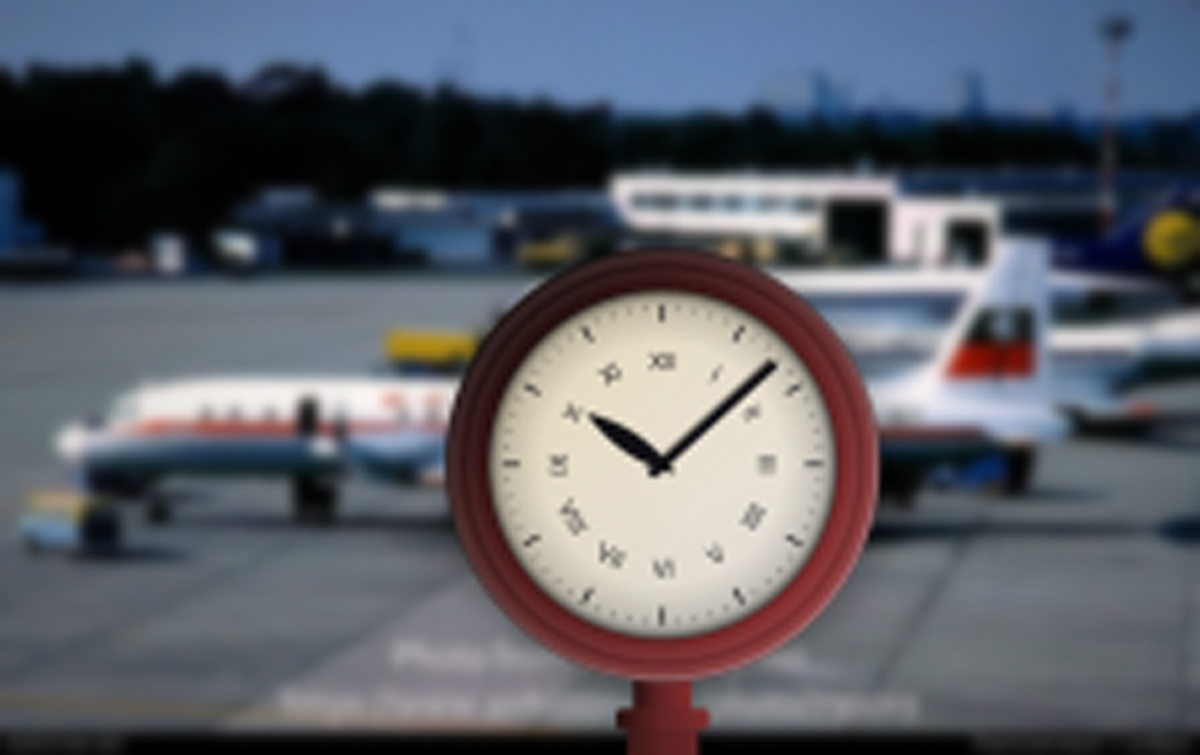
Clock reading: 10.08
